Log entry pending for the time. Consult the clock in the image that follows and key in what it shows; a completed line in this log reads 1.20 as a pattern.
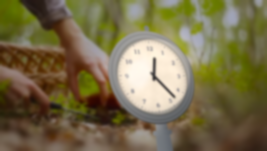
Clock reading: 12.23
